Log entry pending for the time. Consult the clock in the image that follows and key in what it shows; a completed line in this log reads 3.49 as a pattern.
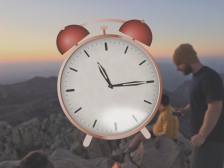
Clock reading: 11.15
